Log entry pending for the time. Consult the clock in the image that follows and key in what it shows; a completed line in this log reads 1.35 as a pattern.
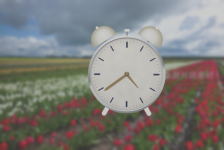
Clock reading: 4.39
